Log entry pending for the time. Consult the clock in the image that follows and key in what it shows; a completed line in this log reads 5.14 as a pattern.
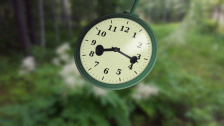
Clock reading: 8.17
